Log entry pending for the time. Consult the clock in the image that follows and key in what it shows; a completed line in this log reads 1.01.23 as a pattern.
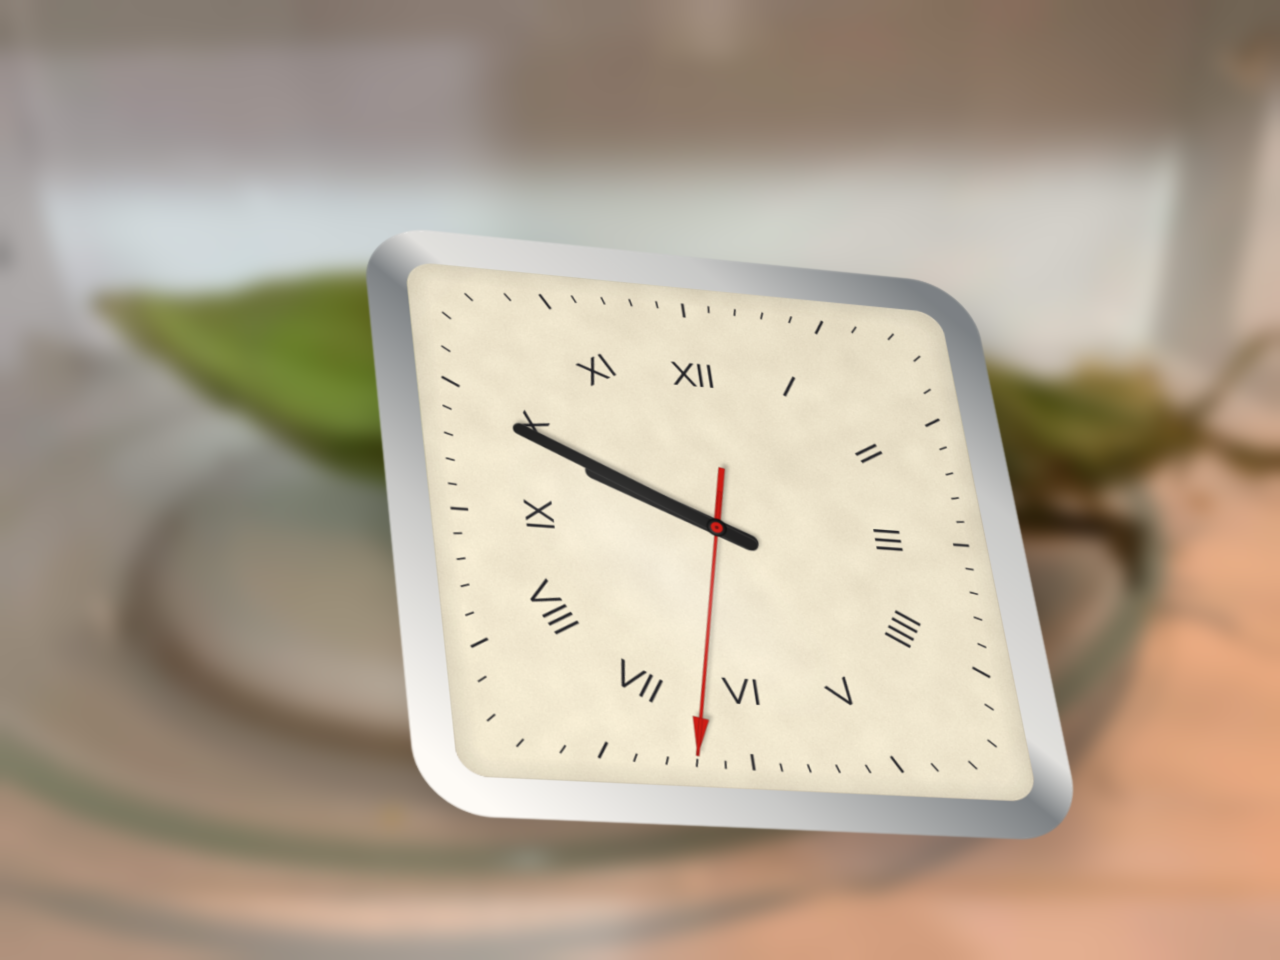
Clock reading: 9.49.32
